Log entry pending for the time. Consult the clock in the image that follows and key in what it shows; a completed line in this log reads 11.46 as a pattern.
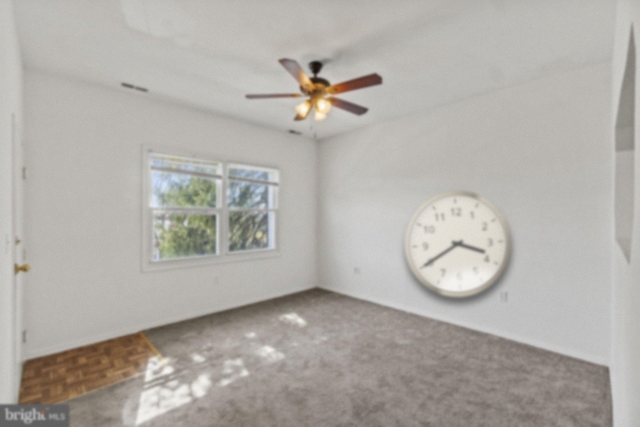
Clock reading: 3.40
